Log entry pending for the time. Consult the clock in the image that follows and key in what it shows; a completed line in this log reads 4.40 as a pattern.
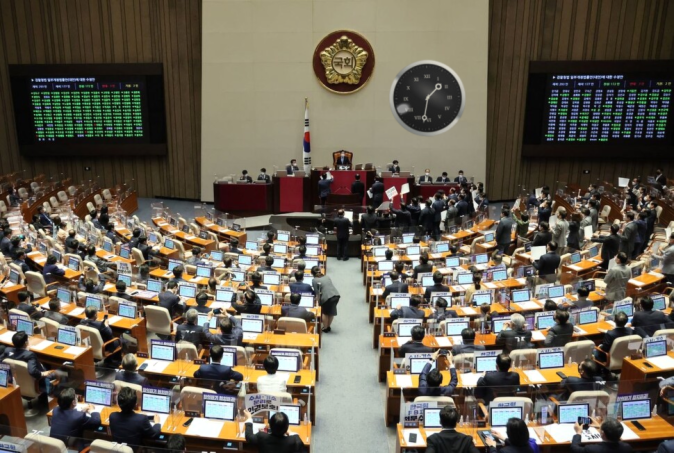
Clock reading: 1.32
